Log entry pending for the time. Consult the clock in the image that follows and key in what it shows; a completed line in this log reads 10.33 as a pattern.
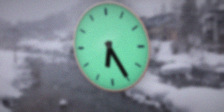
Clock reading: 6.25
